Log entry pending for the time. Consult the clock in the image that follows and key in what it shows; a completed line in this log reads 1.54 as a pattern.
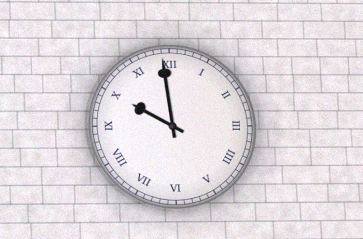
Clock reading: 9.59
